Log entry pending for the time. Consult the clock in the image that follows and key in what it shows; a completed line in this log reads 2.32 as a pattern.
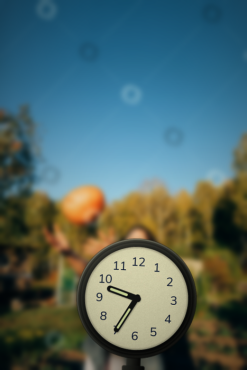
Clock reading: 9.35
